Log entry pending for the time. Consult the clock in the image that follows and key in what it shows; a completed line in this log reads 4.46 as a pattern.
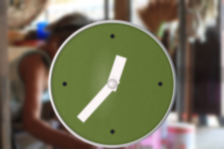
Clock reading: 12.37
